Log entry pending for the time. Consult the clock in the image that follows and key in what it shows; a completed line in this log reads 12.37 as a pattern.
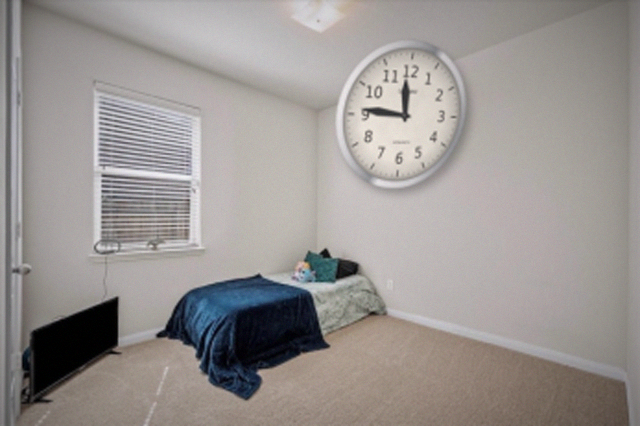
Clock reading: 11.46
